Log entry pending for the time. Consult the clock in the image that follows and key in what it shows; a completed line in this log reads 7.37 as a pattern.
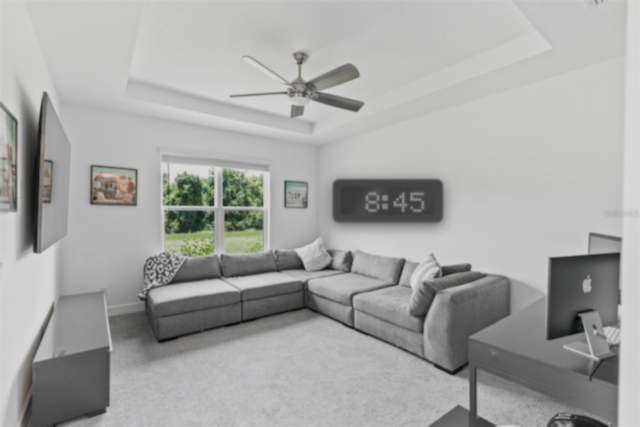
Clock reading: 8.45
